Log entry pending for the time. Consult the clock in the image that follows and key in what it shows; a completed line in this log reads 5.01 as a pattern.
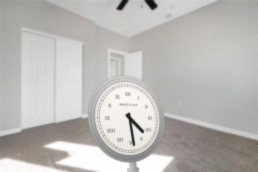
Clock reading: 4.29
